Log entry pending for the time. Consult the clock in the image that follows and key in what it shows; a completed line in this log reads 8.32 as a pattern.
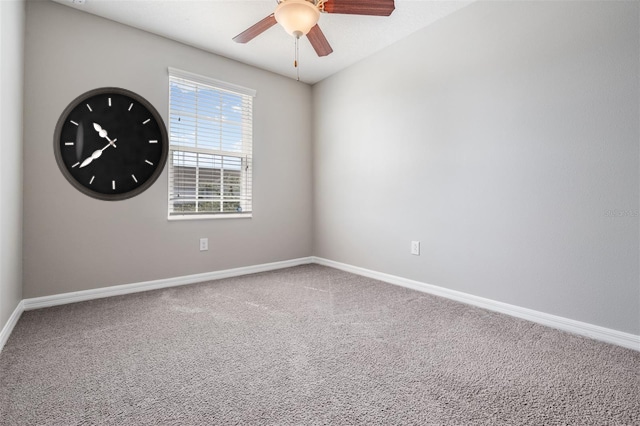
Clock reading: 10.39
